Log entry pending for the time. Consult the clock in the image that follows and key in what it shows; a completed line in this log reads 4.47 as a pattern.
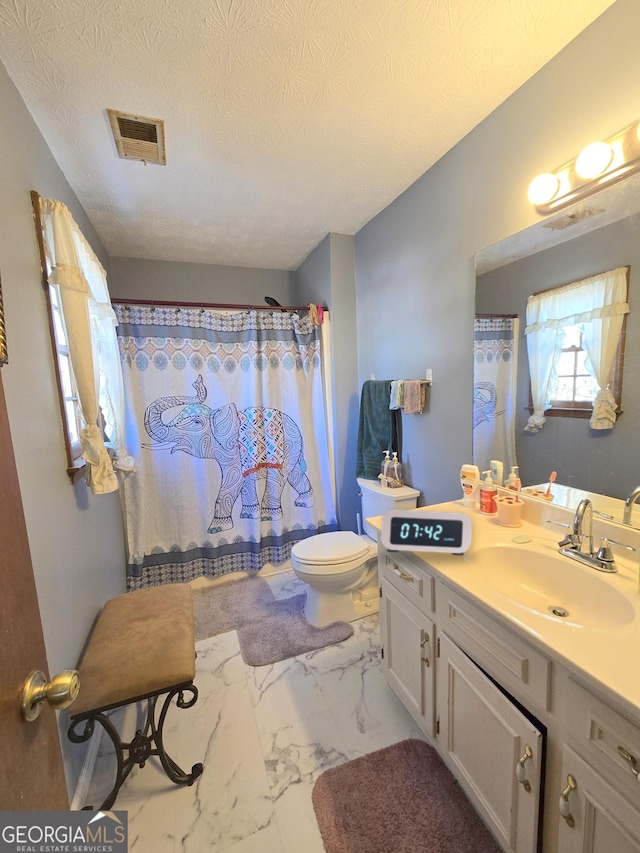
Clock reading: 7.42
